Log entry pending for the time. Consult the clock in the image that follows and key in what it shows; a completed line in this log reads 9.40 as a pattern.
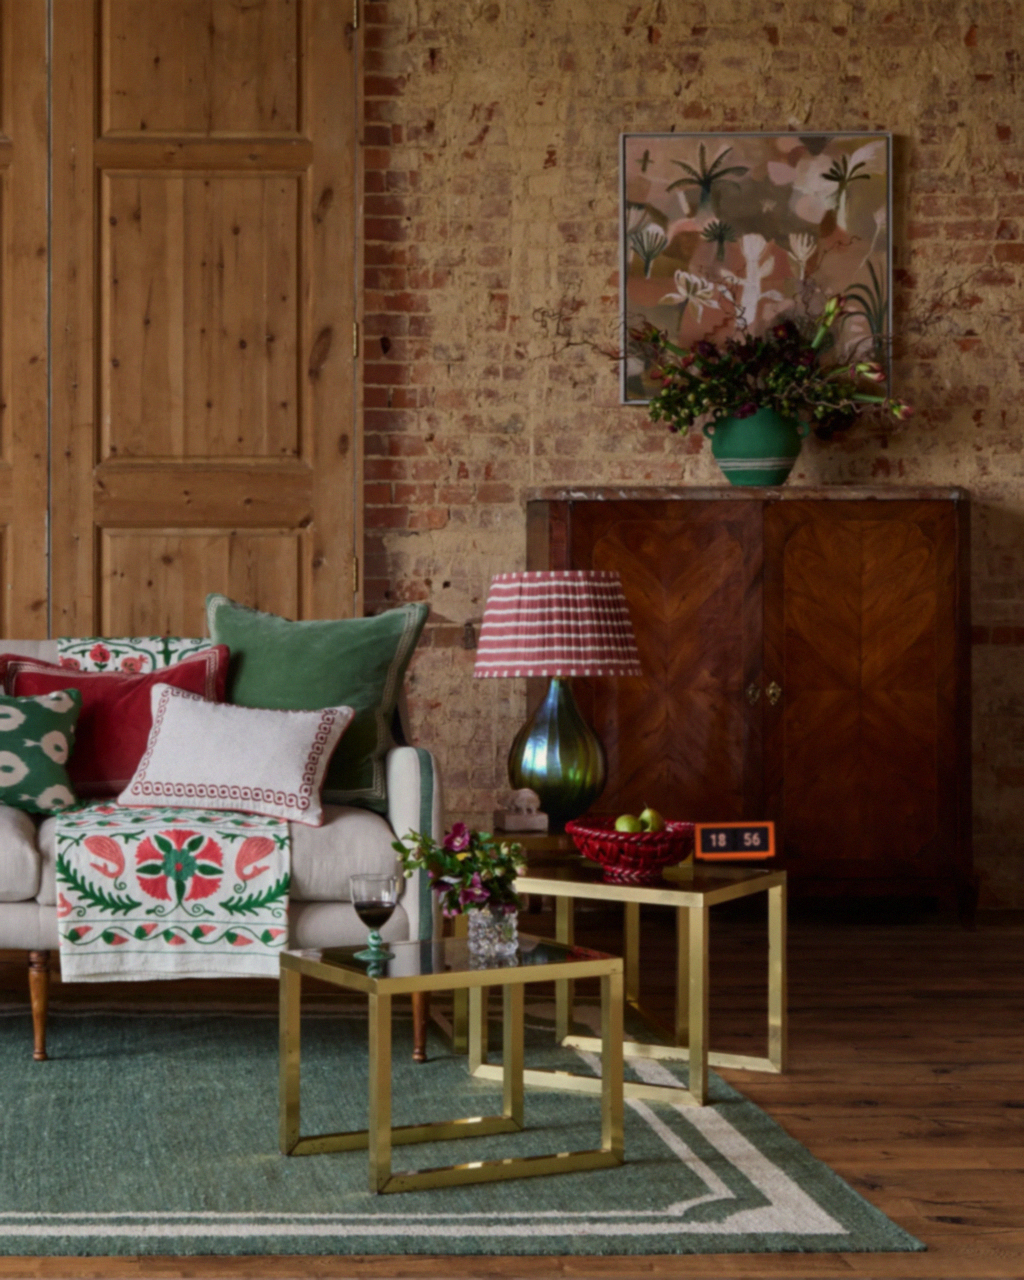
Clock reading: 18.56
